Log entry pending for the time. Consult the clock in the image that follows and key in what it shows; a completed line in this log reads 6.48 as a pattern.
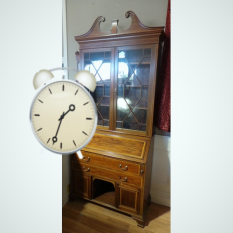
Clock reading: 1.33
